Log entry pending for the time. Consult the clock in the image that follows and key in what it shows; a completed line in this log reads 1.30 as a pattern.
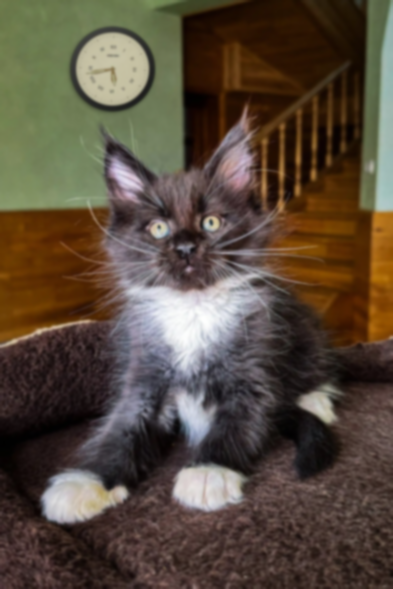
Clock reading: 5.43
